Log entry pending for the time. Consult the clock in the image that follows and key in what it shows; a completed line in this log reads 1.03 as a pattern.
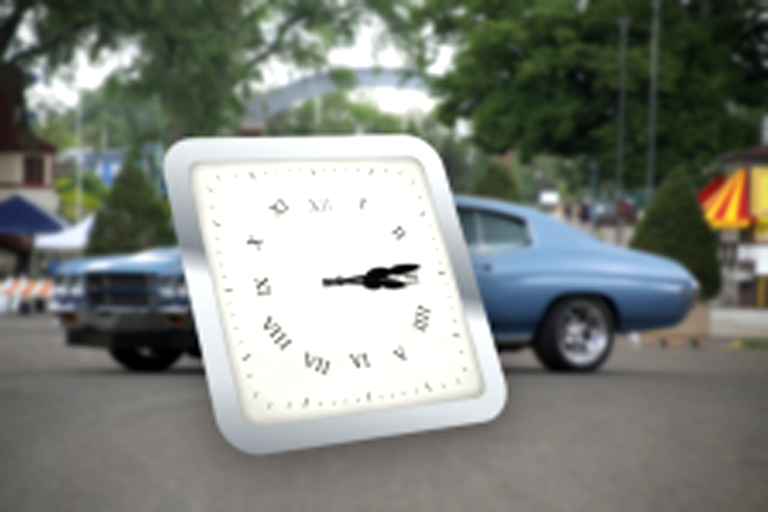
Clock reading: 3.14
